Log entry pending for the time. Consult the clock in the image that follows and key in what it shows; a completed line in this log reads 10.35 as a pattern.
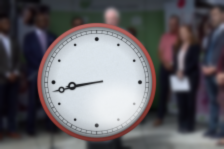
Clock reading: 8.43
